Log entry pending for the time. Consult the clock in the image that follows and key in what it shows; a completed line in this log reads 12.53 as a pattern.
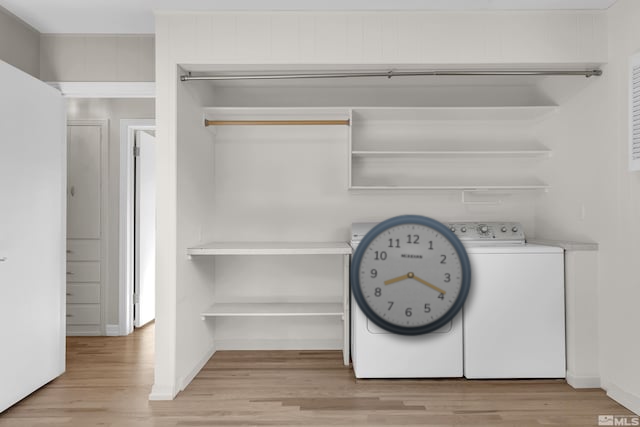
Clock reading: 8.19
